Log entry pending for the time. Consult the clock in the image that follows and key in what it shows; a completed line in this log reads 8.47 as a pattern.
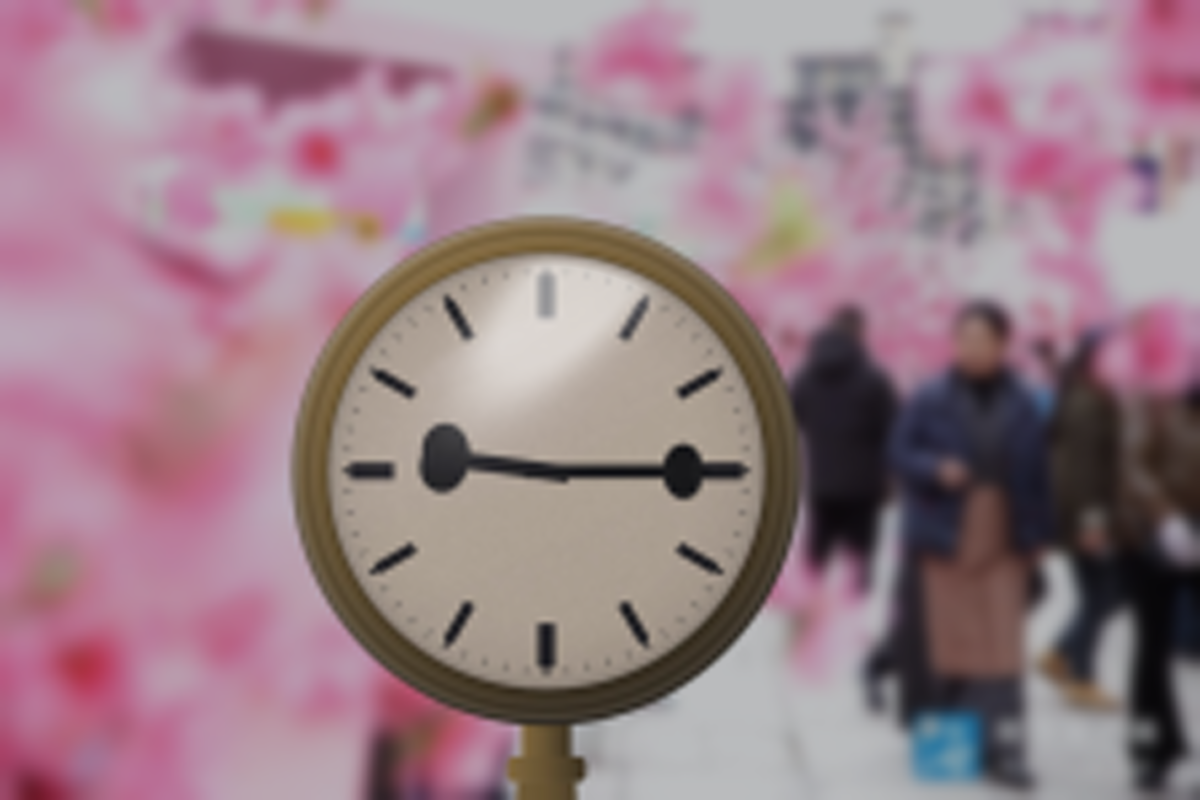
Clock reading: 9.15
